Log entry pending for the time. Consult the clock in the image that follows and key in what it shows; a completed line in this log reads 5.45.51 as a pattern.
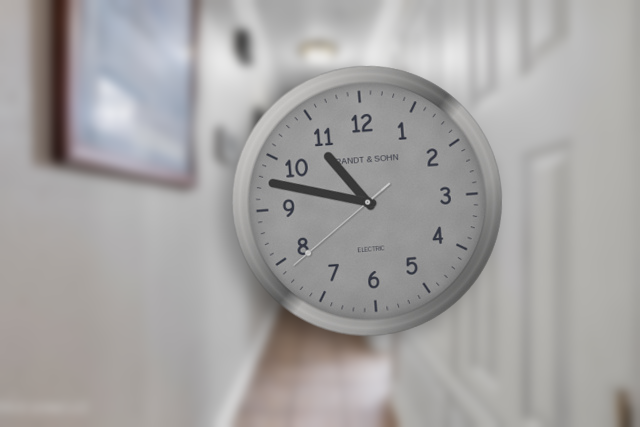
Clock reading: 10.47.39
